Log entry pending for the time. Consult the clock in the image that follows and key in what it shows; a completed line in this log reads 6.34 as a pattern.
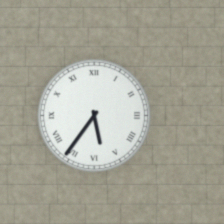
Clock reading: 5.36
